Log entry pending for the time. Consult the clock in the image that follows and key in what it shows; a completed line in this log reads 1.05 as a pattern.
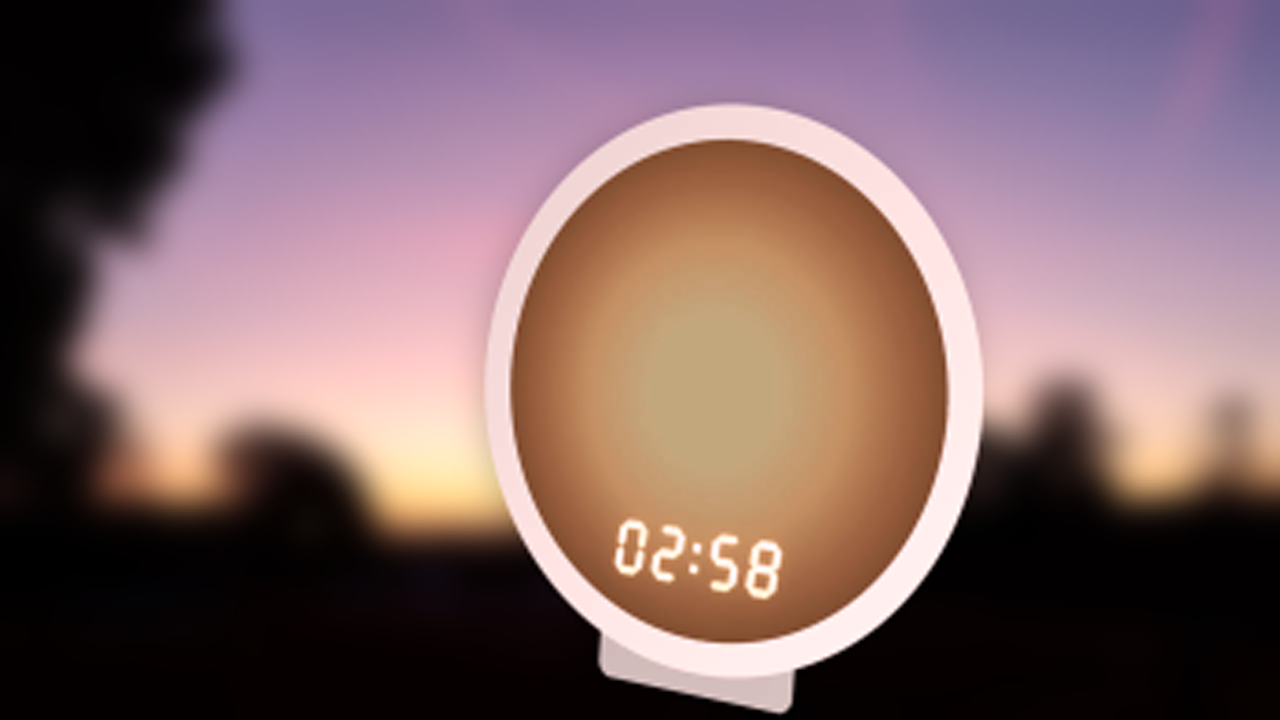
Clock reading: 2.58
